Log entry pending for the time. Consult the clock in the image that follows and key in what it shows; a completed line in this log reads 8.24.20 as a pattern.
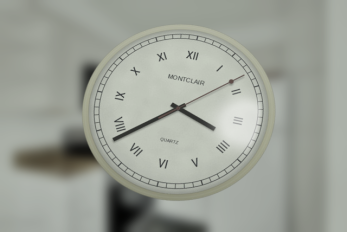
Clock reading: 3.38.08
